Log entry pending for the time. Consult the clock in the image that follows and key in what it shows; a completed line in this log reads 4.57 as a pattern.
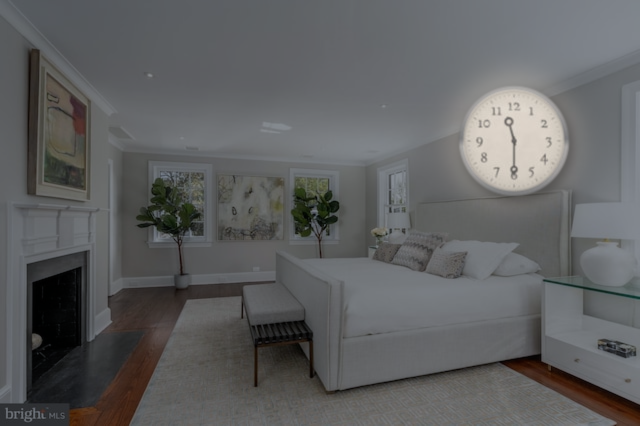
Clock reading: 11.30
